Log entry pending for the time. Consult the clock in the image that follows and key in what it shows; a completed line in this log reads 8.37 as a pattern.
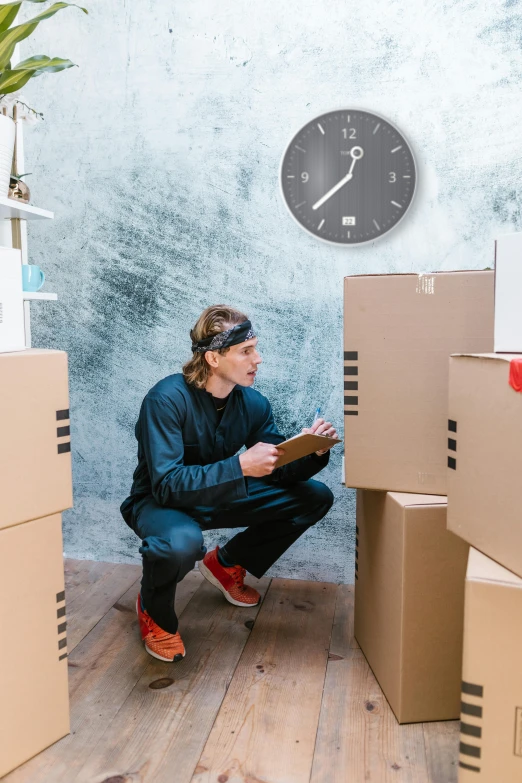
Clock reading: 12.38
